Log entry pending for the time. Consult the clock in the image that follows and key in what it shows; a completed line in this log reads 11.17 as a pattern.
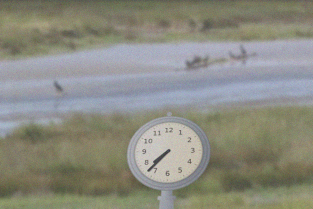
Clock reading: 7.37
